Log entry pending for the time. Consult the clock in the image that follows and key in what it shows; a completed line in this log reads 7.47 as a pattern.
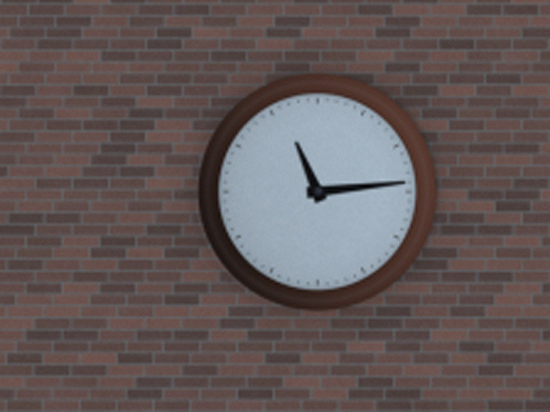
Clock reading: 11.14
